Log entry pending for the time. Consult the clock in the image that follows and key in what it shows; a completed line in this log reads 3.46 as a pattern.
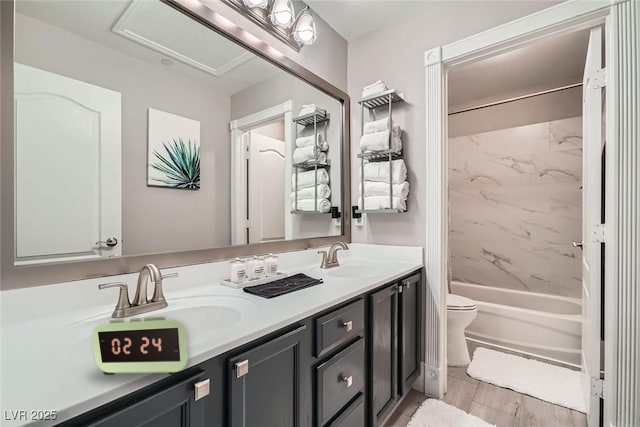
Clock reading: 2.24
